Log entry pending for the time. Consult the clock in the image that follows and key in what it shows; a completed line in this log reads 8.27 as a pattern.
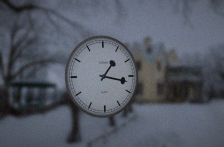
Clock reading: 1.17
